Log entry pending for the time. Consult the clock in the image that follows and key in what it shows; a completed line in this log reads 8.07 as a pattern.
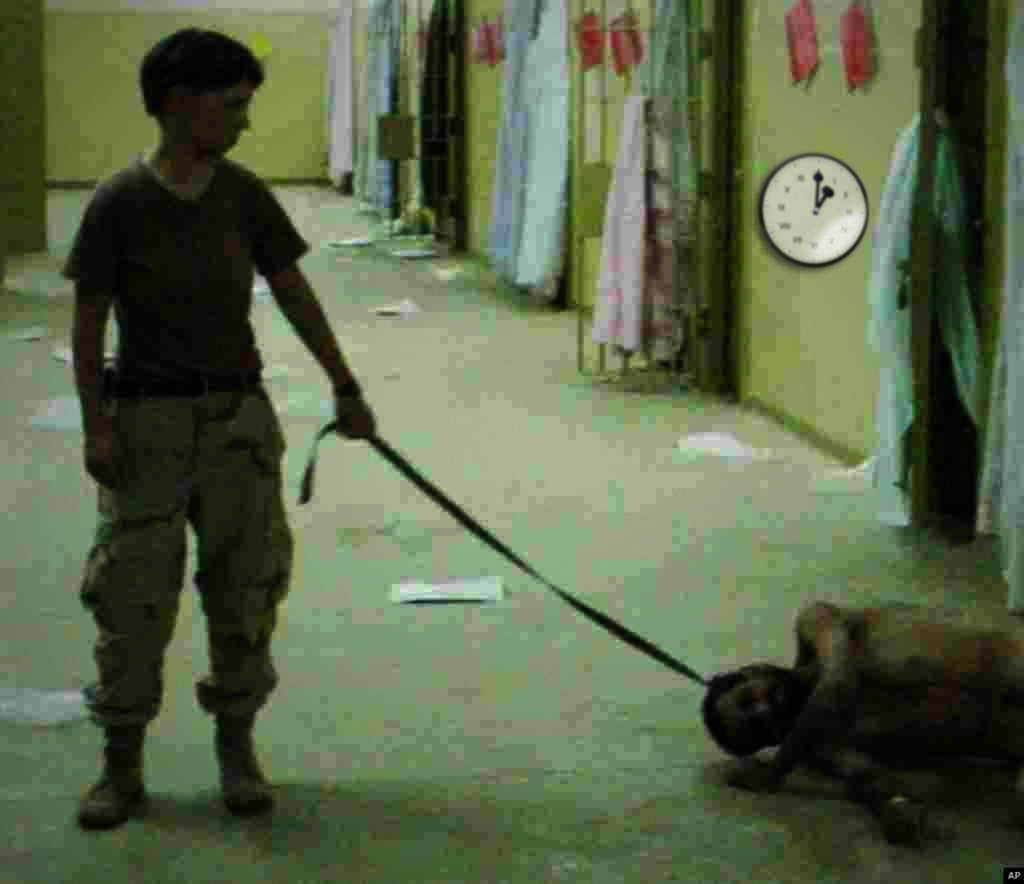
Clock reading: 1.00
